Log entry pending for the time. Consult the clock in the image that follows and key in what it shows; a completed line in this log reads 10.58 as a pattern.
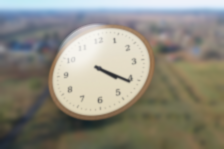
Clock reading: 4.21
